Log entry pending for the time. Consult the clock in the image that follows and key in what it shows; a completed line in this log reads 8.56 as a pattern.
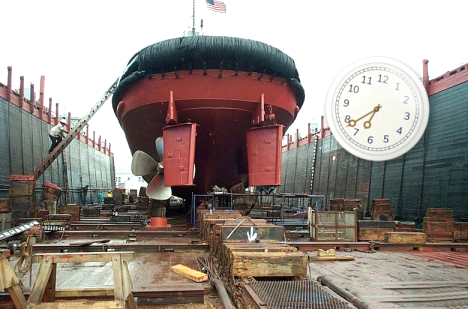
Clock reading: 6.38
